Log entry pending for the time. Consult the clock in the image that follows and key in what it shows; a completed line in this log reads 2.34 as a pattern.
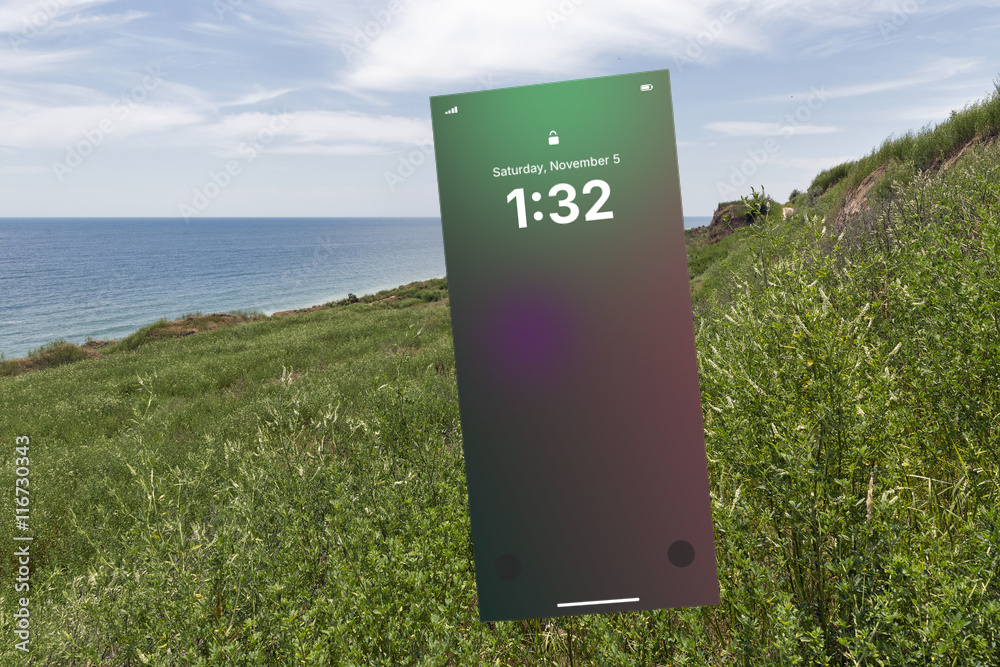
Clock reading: 1.32
